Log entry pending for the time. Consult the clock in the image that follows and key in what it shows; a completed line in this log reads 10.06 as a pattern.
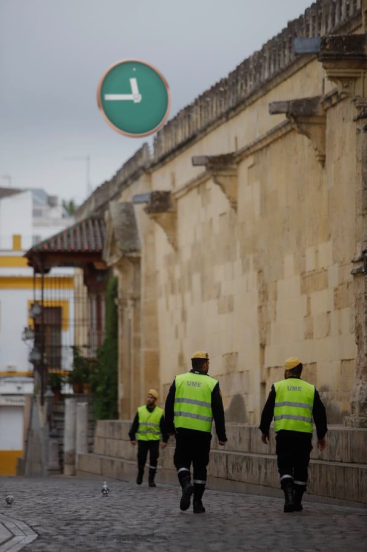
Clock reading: 11.45
